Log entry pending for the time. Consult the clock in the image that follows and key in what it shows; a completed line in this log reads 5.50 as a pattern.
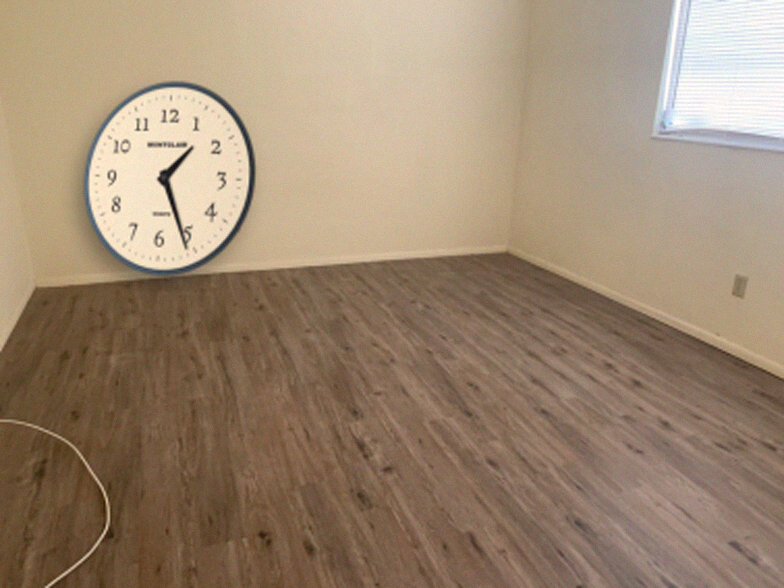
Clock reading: 1.26
